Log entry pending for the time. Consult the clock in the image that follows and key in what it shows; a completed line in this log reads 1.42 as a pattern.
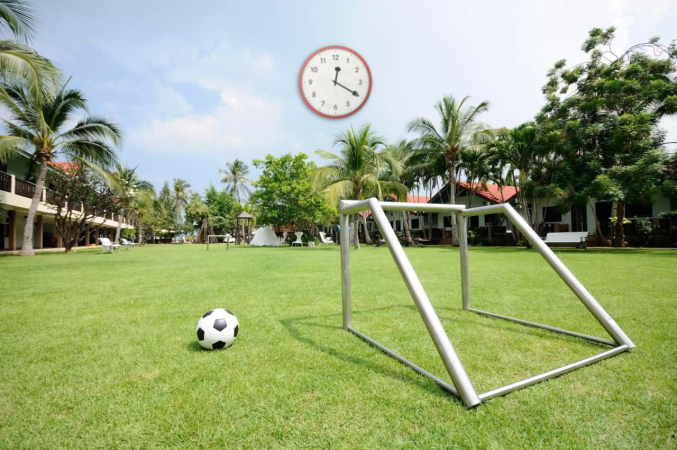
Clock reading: 12.20
